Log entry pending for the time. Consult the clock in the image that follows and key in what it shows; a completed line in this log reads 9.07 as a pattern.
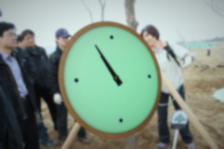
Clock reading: 10.55
